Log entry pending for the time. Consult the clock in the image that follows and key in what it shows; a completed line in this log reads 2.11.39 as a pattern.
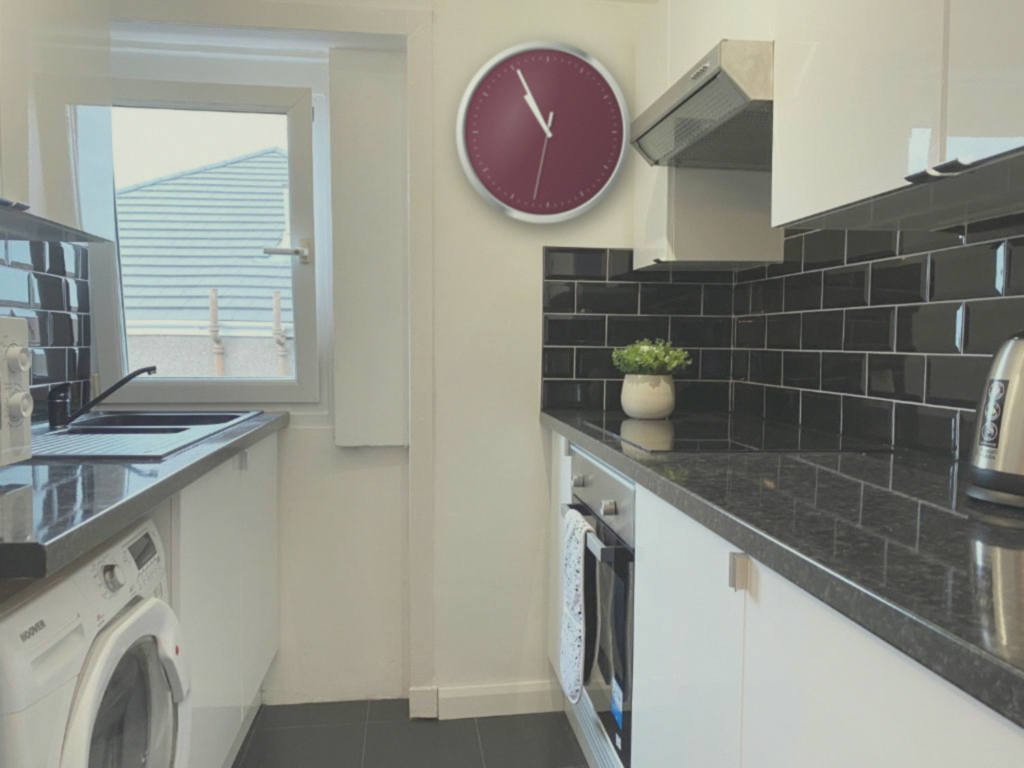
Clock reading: 10.55.32
